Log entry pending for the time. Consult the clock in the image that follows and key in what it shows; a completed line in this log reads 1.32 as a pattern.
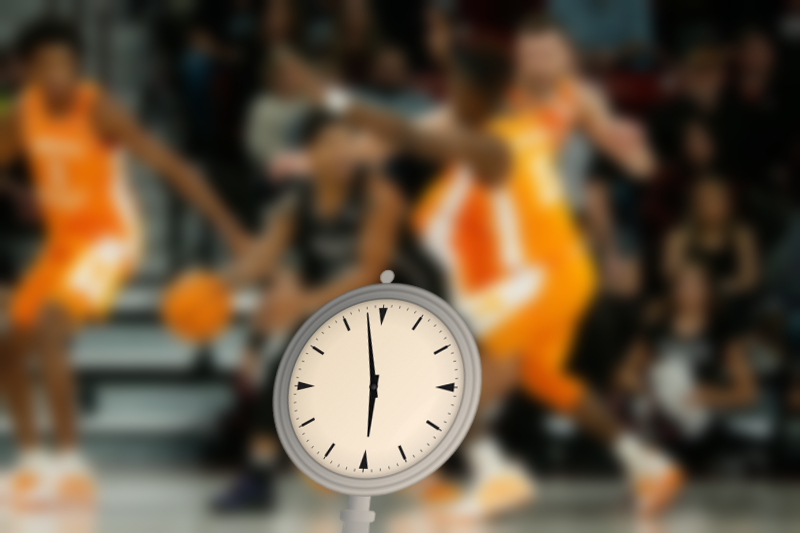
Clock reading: 5.58
